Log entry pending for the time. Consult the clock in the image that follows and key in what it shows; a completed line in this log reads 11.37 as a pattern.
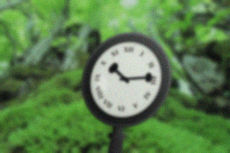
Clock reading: 10.14
